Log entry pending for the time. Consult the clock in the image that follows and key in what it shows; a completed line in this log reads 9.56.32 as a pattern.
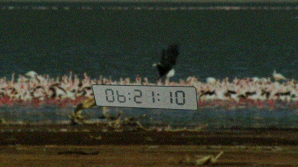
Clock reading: 6.21.10
